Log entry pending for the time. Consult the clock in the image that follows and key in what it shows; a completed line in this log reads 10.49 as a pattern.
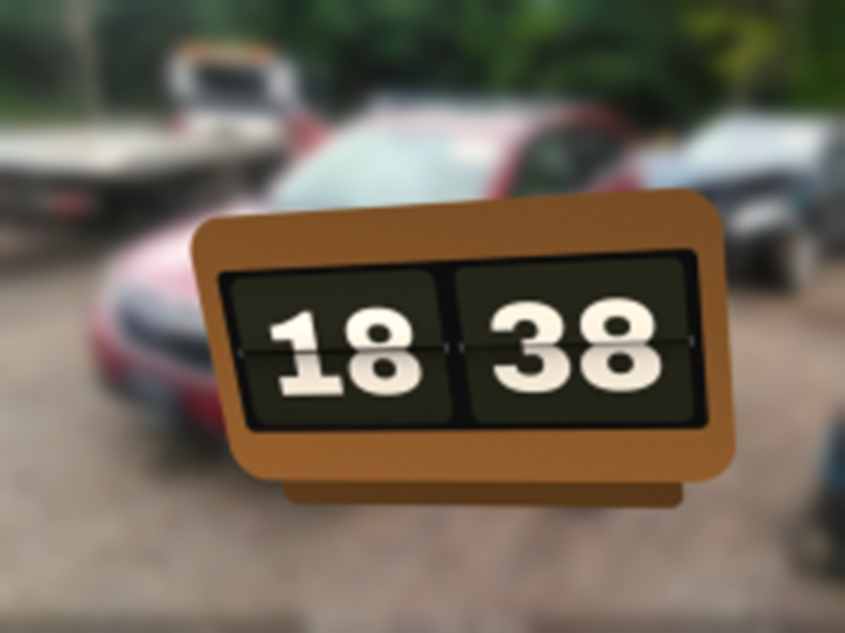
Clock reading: 18.38
